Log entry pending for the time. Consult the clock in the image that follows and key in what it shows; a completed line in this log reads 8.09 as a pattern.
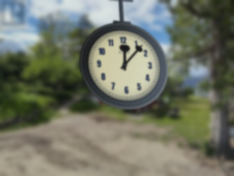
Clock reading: 12.07
